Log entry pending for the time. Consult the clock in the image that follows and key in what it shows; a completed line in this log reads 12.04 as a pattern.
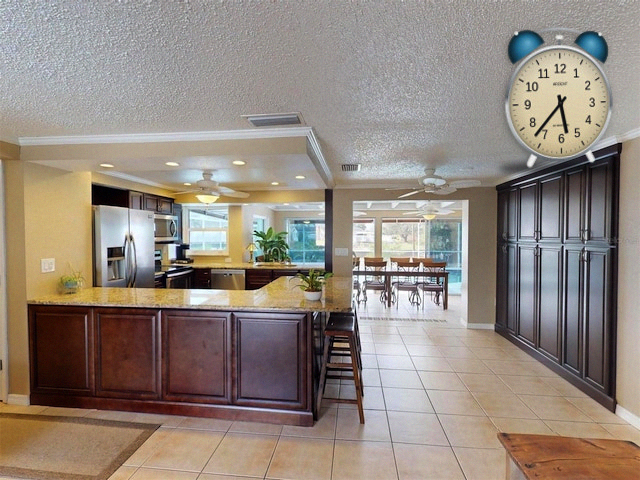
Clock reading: 5.37
